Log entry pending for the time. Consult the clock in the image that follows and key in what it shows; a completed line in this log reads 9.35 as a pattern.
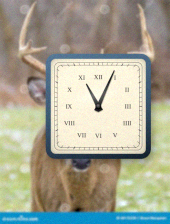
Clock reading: 11.04
